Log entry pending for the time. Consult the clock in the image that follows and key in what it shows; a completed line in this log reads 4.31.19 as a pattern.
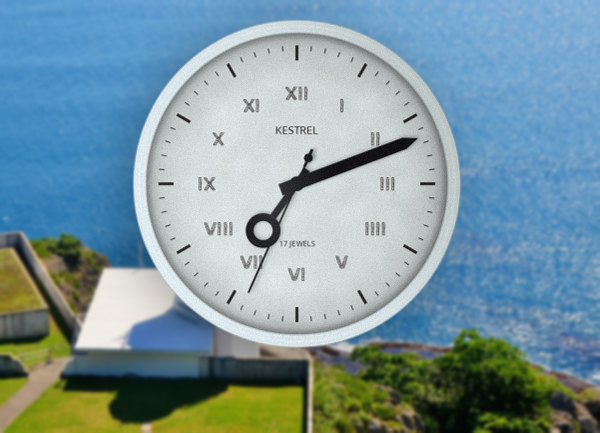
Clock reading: 7.11.34
